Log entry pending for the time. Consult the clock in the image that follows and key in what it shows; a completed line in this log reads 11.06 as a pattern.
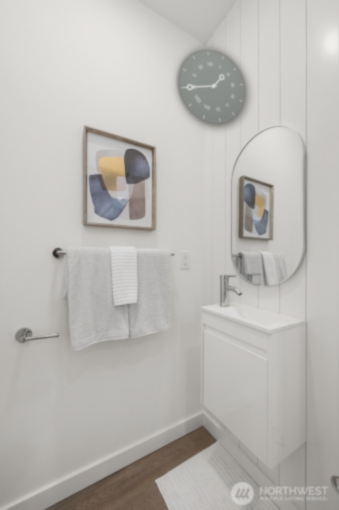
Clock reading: 1.45
